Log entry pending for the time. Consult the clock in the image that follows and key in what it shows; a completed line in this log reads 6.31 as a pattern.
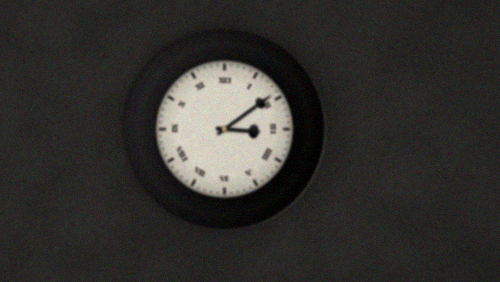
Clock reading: 3.09
